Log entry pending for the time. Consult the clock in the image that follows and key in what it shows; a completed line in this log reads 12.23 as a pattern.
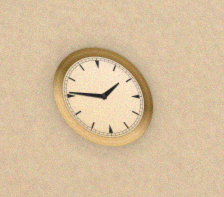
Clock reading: 1.46
